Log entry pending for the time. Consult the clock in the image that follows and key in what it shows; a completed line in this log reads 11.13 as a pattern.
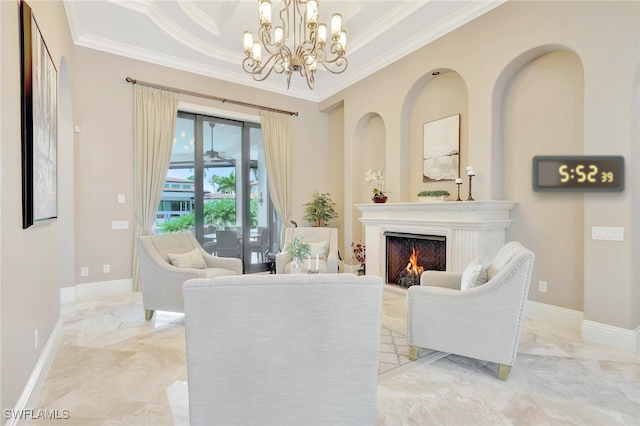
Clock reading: 5.52
